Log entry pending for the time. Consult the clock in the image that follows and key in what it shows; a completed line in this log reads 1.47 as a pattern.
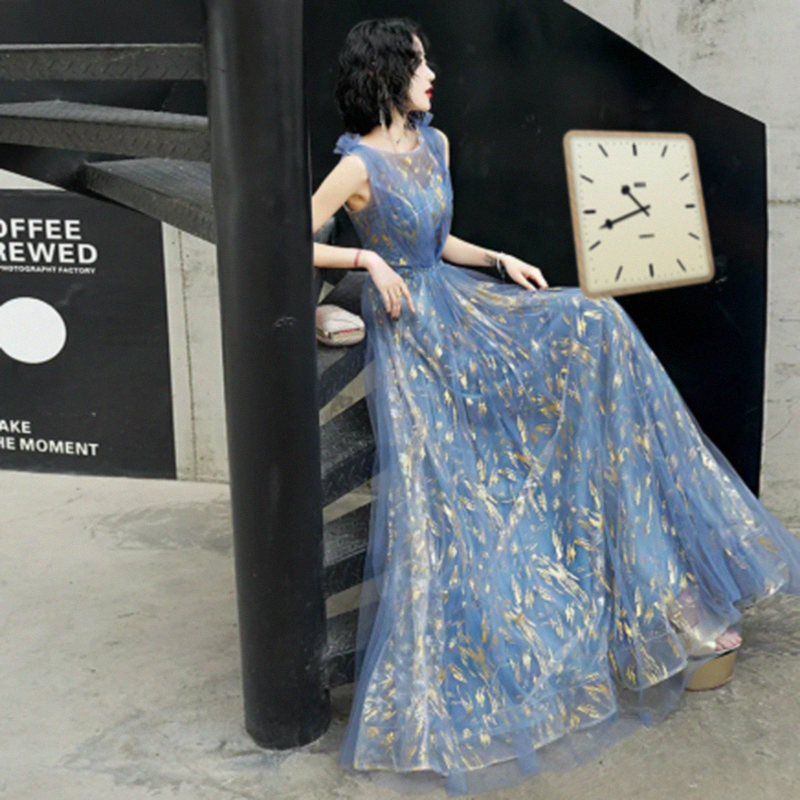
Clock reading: 10.42
